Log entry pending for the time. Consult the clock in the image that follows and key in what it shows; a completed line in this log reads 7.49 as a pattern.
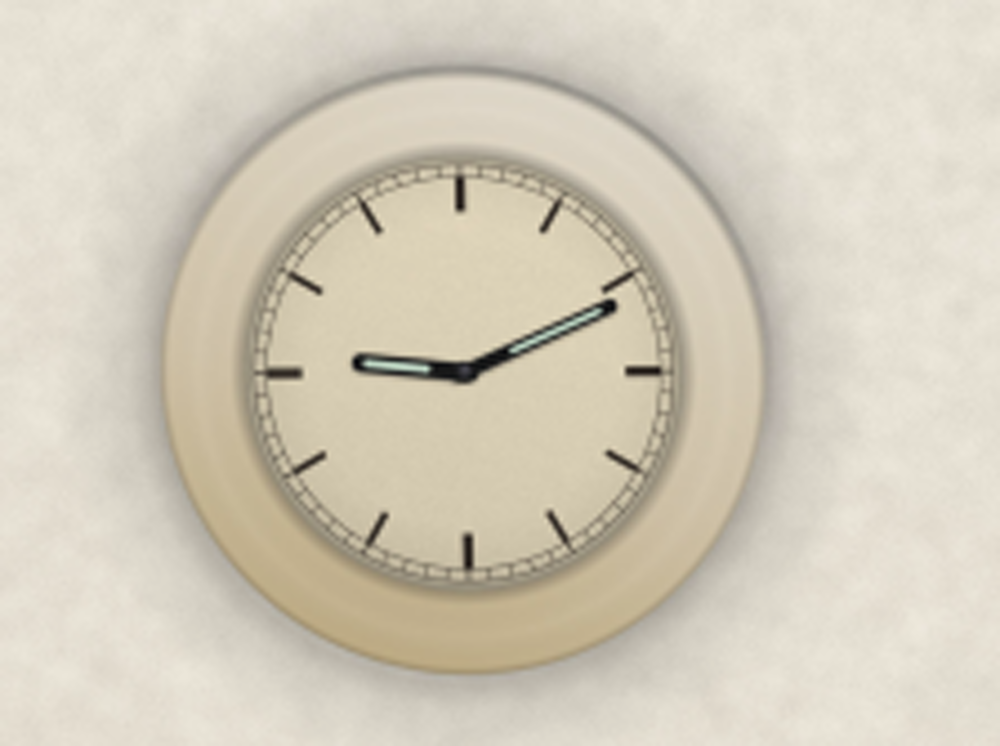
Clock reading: 9.11
